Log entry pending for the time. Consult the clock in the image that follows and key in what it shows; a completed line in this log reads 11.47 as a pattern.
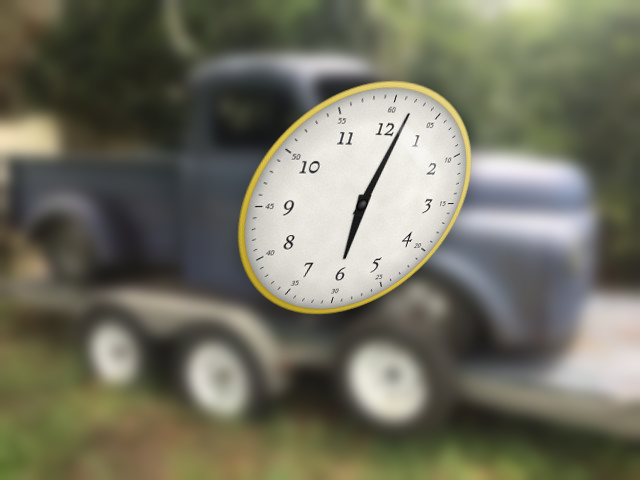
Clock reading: 6.02
